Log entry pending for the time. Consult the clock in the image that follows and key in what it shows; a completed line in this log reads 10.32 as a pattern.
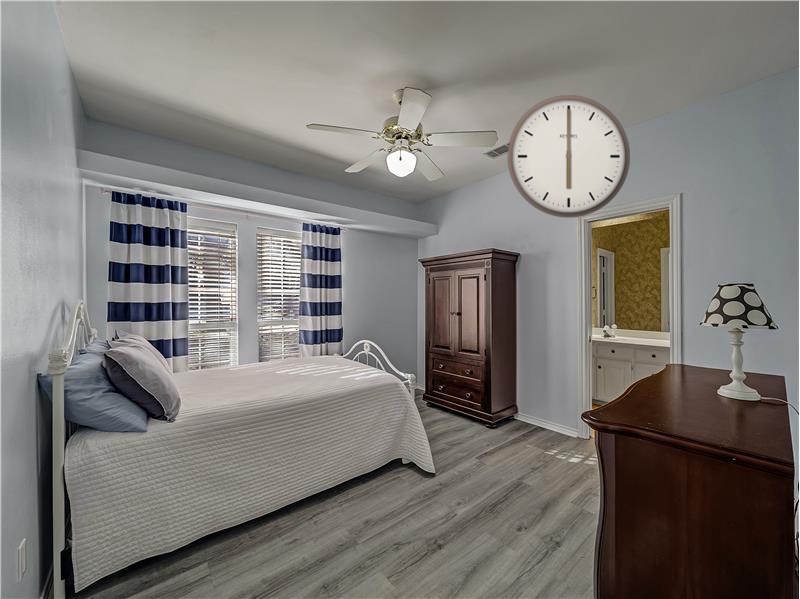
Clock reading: 6.00
